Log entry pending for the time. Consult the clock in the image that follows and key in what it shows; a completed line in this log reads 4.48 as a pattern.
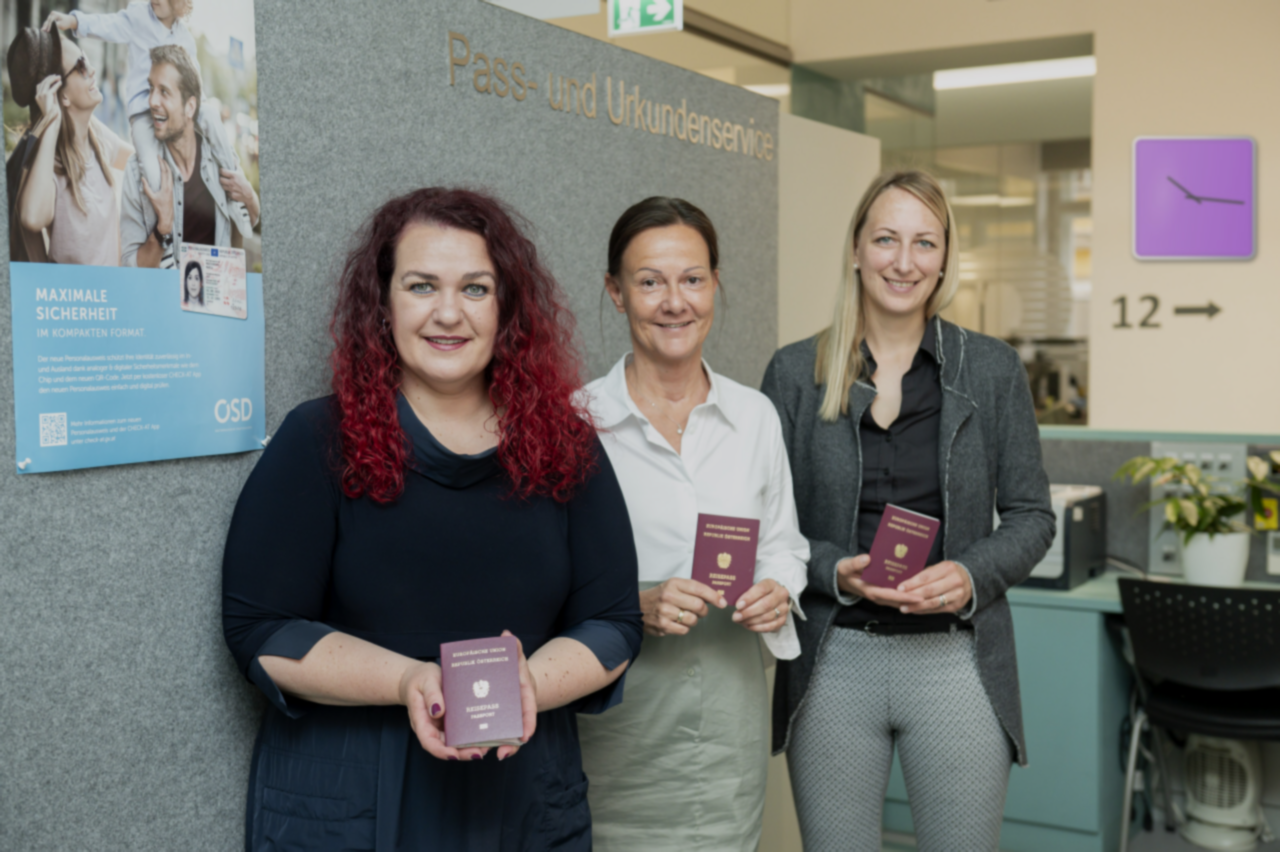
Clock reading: 10.16
